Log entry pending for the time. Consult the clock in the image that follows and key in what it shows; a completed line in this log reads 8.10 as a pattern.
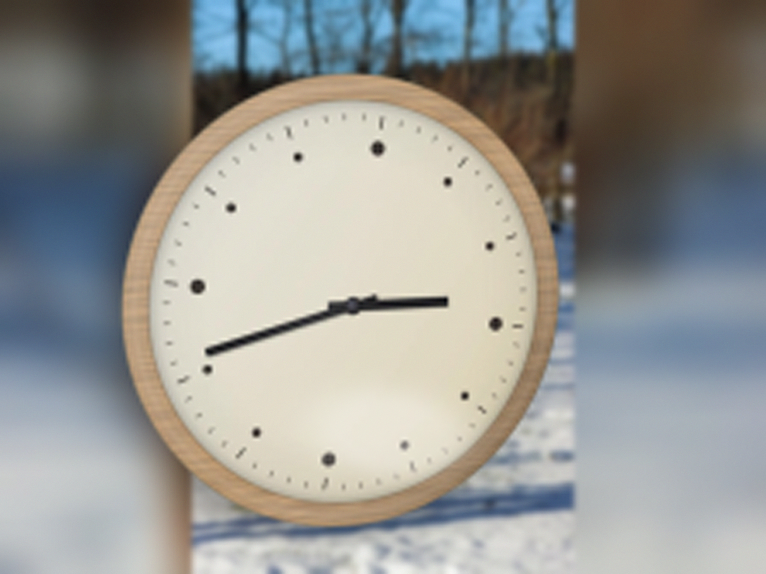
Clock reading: 2.41
